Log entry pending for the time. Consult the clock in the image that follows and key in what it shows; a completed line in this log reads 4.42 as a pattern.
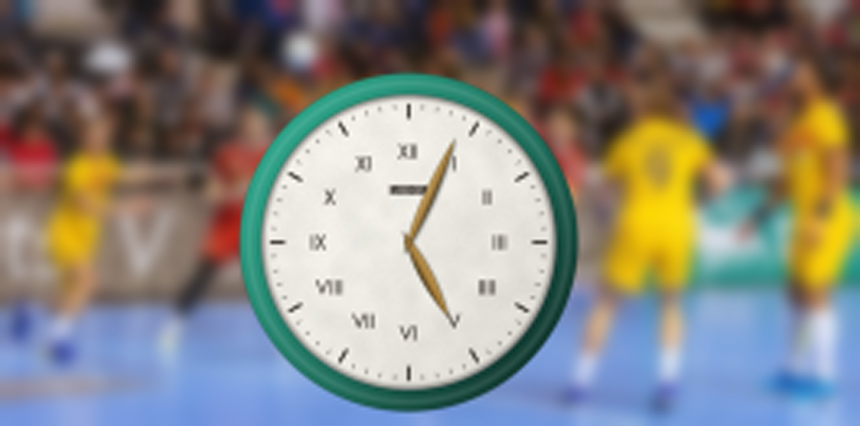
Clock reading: 5.04
